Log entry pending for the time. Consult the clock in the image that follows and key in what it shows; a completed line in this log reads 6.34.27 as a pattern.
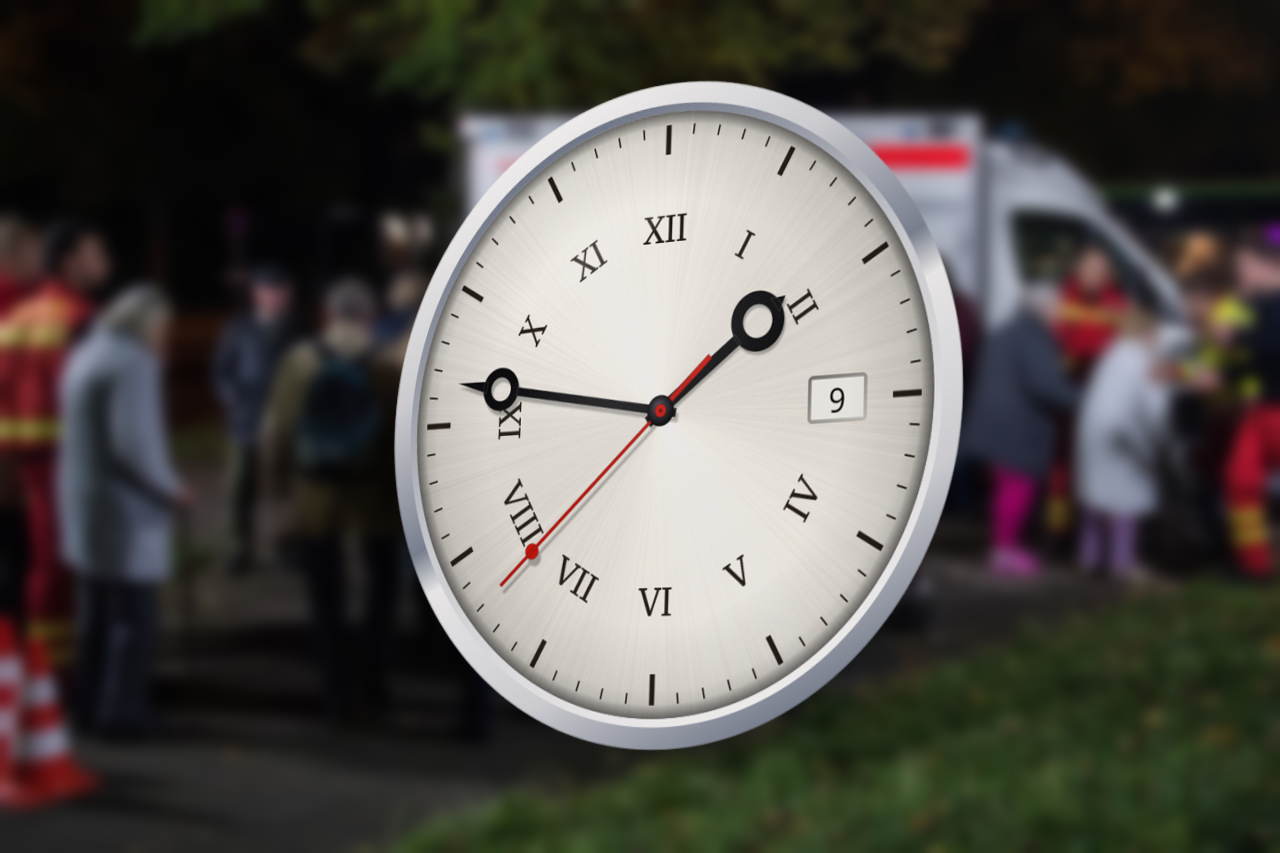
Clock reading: 1.46.38
